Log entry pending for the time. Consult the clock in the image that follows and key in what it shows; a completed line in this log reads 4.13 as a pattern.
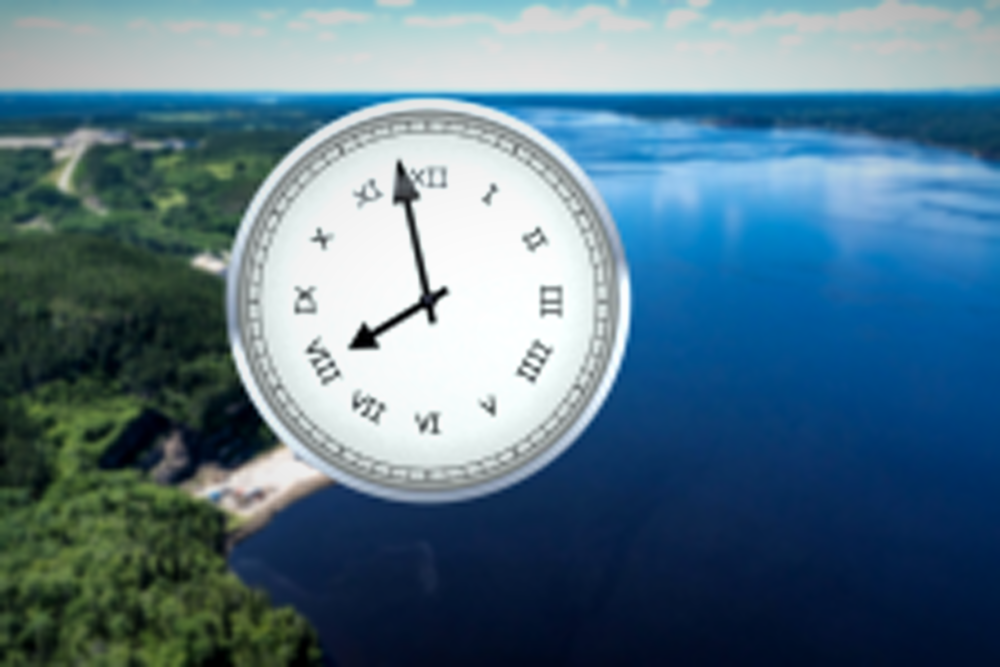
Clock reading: 7.58
